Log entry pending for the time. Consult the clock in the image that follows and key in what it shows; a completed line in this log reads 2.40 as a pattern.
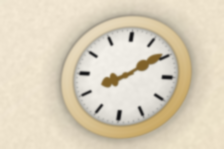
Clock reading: 8.09
